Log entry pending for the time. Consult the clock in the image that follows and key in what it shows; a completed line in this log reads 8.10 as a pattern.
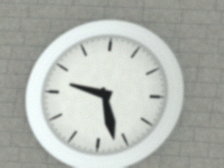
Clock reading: 9.27
